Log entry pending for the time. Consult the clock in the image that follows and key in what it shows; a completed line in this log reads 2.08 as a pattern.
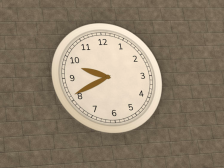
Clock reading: 9.41
